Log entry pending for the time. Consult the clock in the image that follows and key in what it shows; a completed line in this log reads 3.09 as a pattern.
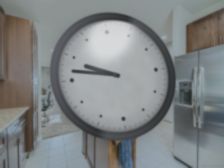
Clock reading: 9.47
